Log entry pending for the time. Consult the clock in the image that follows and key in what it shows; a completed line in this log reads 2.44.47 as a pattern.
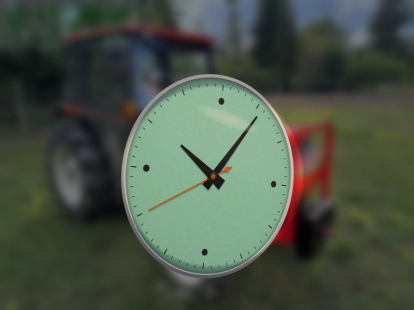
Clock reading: 10.05.40
